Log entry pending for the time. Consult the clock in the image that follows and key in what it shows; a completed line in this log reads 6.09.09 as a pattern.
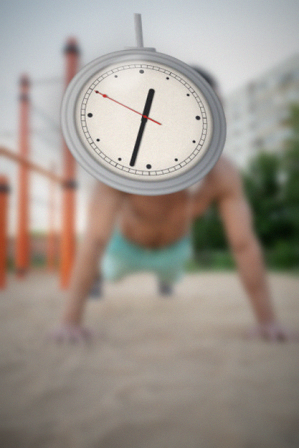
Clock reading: 12.32.50
